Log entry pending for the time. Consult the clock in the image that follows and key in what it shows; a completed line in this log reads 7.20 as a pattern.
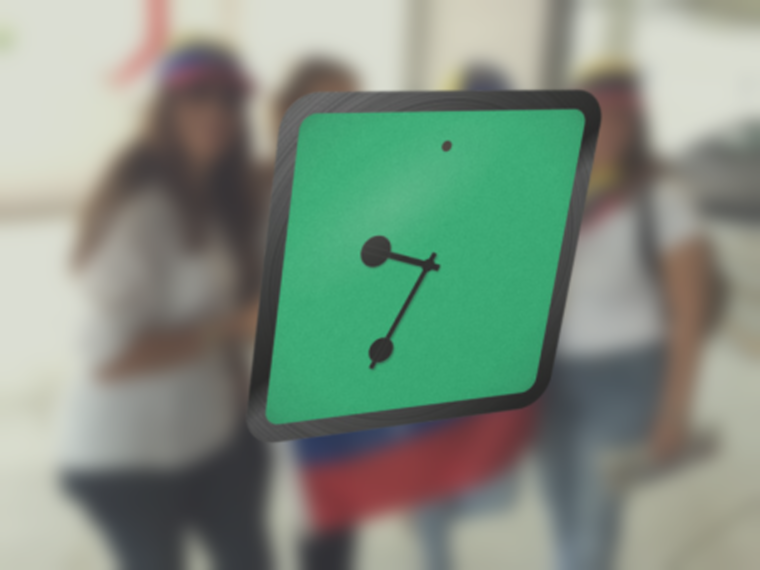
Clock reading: 9.34
